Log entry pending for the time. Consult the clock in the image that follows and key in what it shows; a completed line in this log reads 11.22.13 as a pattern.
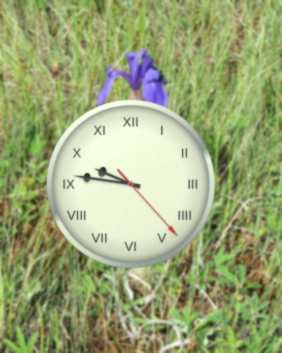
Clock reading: 9.46.23
